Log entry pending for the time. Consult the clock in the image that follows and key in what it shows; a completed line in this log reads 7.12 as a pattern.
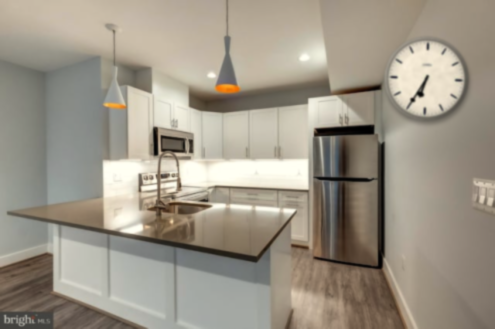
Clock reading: 6.35
